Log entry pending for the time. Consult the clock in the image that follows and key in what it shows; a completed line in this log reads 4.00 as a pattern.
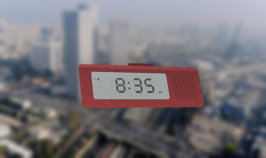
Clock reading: 8.35
